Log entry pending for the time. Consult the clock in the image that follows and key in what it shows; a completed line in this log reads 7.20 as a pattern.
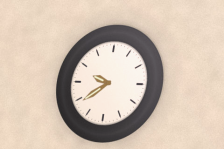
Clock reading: 9.39
